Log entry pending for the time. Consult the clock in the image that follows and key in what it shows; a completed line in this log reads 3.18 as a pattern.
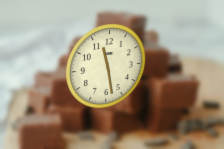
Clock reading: 11.28
